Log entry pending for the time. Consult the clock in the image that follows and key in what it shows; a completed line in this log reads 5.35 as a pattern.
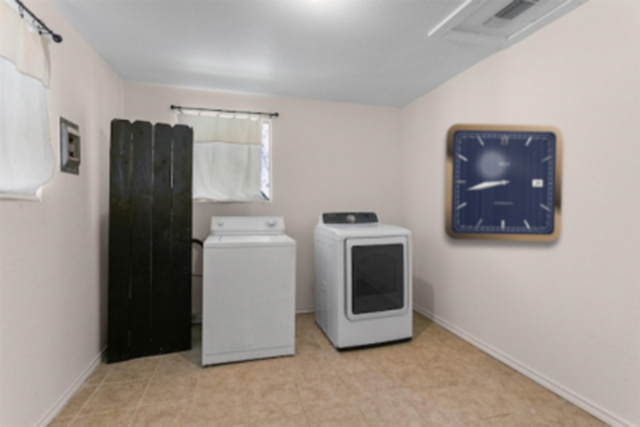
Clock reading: 8.43
